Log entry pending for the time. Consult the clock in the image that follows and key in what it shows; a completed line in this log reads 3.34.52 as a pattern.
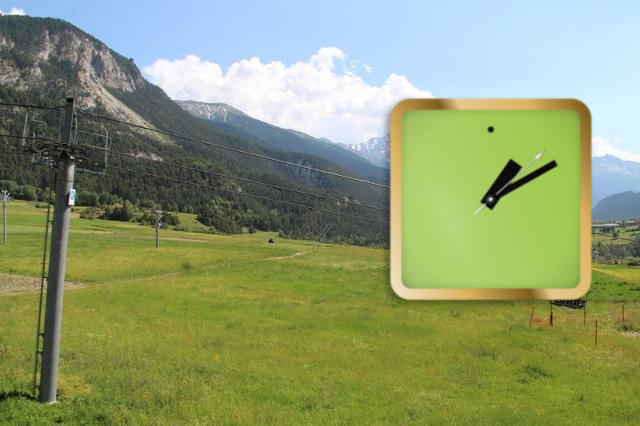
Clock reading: 1.10.08
